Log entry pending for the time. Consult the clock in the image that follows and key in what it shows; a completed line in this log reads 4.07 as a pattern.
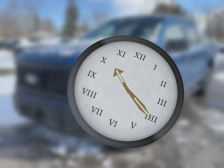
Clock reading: 10.20
